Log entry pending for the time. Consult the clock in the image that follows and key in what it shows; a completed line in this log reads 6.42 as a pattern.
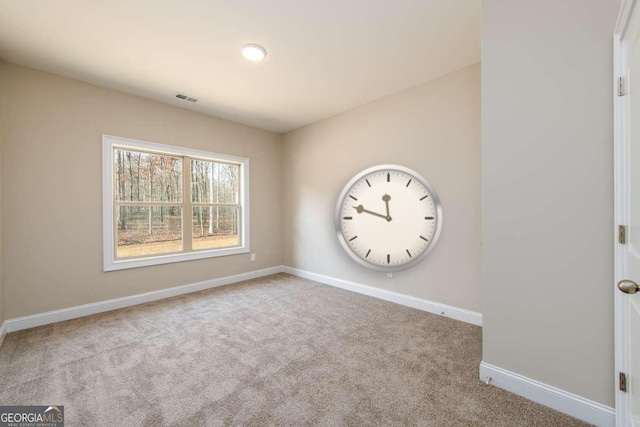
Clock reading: 11.48
